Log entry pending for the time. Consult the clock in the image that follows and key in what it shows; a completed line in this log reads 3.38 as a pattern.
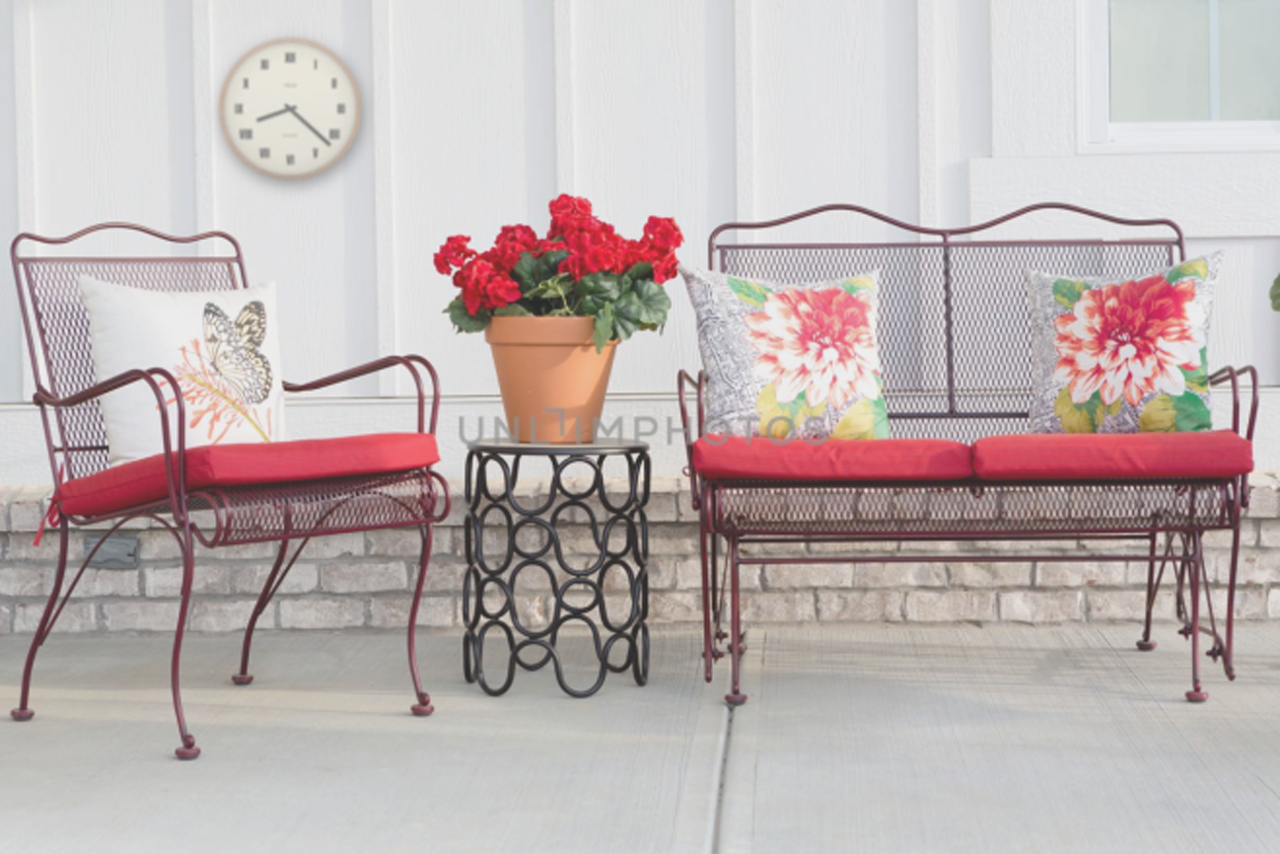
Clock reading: 8.22
